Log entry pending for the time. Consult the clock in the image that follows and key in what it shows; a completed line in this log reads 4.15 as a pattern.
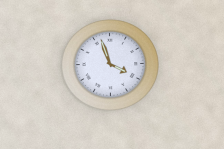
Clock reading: 3.57
